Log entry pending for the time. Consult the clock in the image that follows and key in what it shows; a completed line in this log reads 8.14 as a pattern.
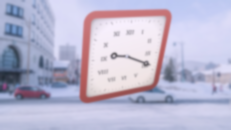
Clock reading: 9.19
